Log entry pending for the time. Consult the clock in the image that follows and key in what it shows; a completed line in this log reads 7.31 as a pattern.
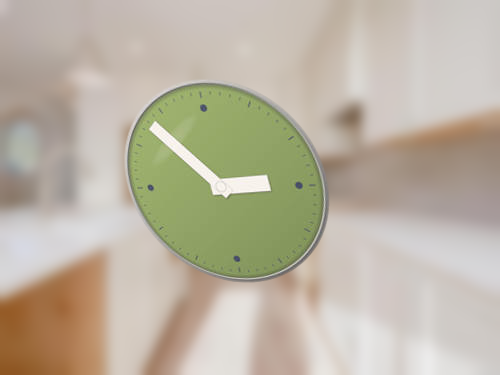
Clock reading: 2.53
